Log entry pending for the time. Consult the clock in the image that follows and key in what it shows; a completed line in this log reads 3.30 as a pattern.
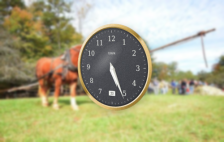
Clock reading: 5.26
